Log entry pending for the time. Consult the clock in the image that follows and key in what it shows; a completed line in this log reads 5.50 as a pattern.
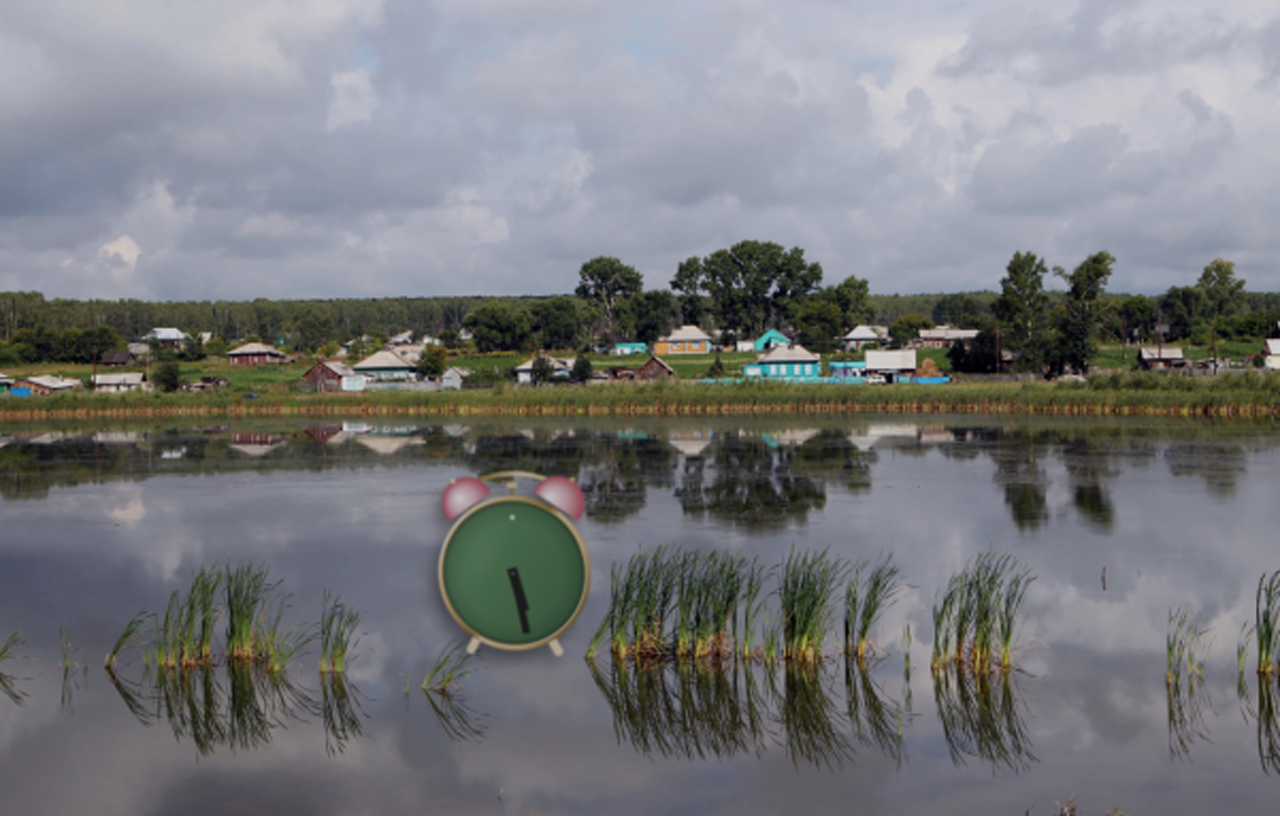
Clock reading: 5.28
